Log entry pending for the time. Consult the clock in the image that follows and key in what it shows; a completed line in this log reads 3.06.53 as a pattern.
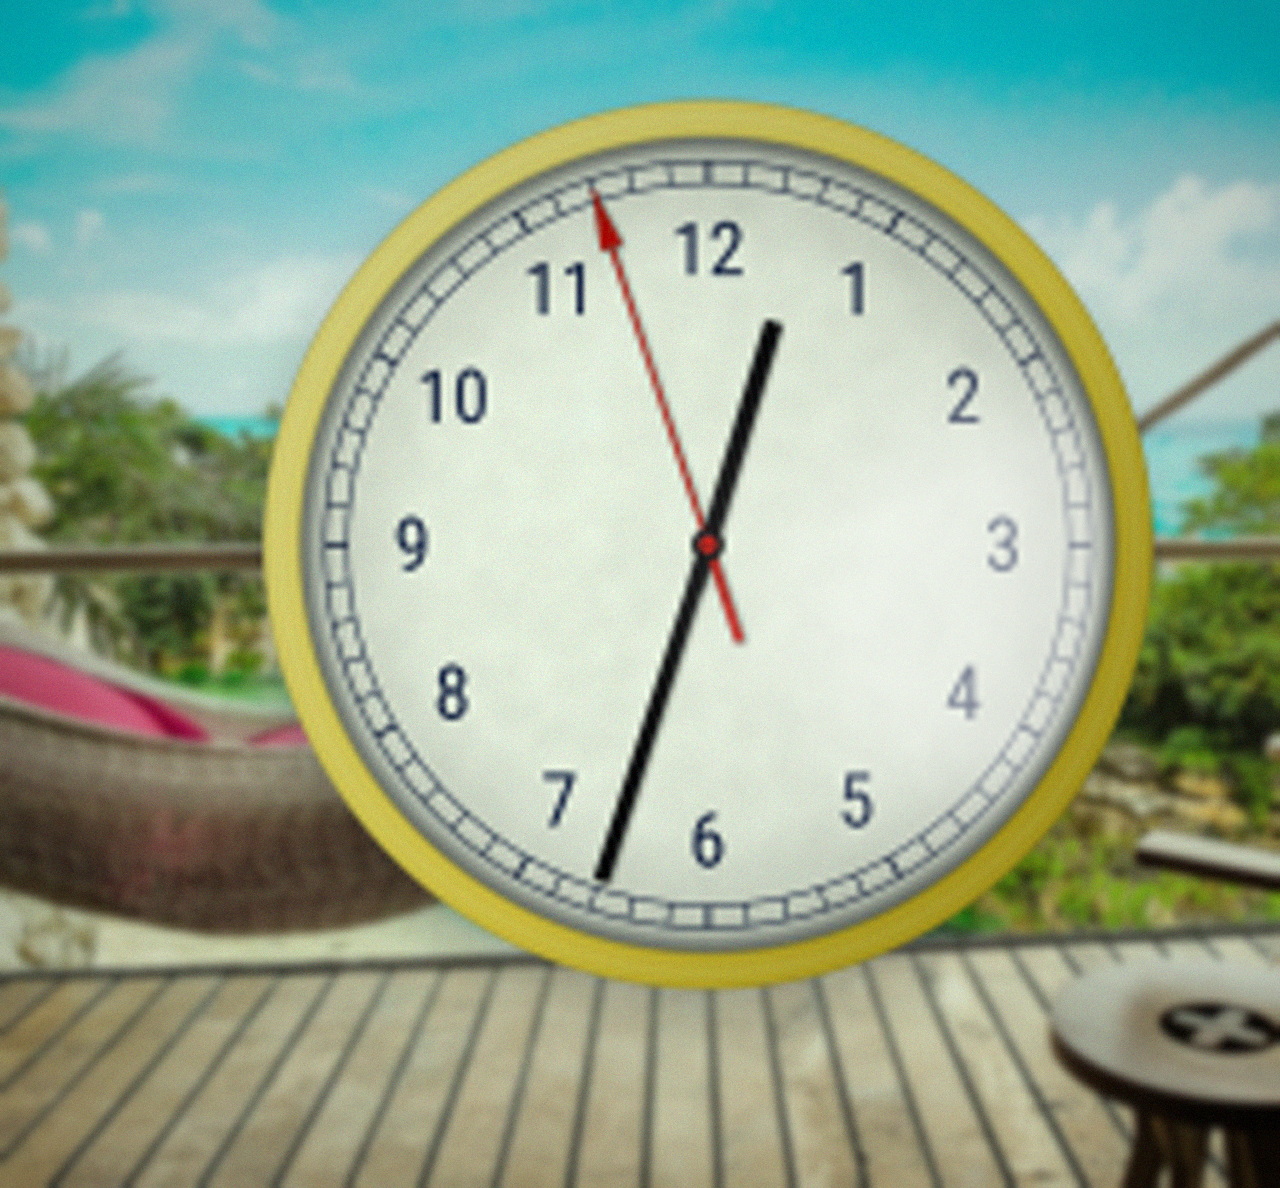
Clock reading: 12.32.57
